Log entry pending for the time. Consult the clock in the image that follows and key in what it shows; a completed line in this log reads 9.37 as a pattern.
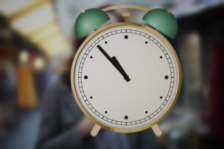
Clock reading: 10.53
